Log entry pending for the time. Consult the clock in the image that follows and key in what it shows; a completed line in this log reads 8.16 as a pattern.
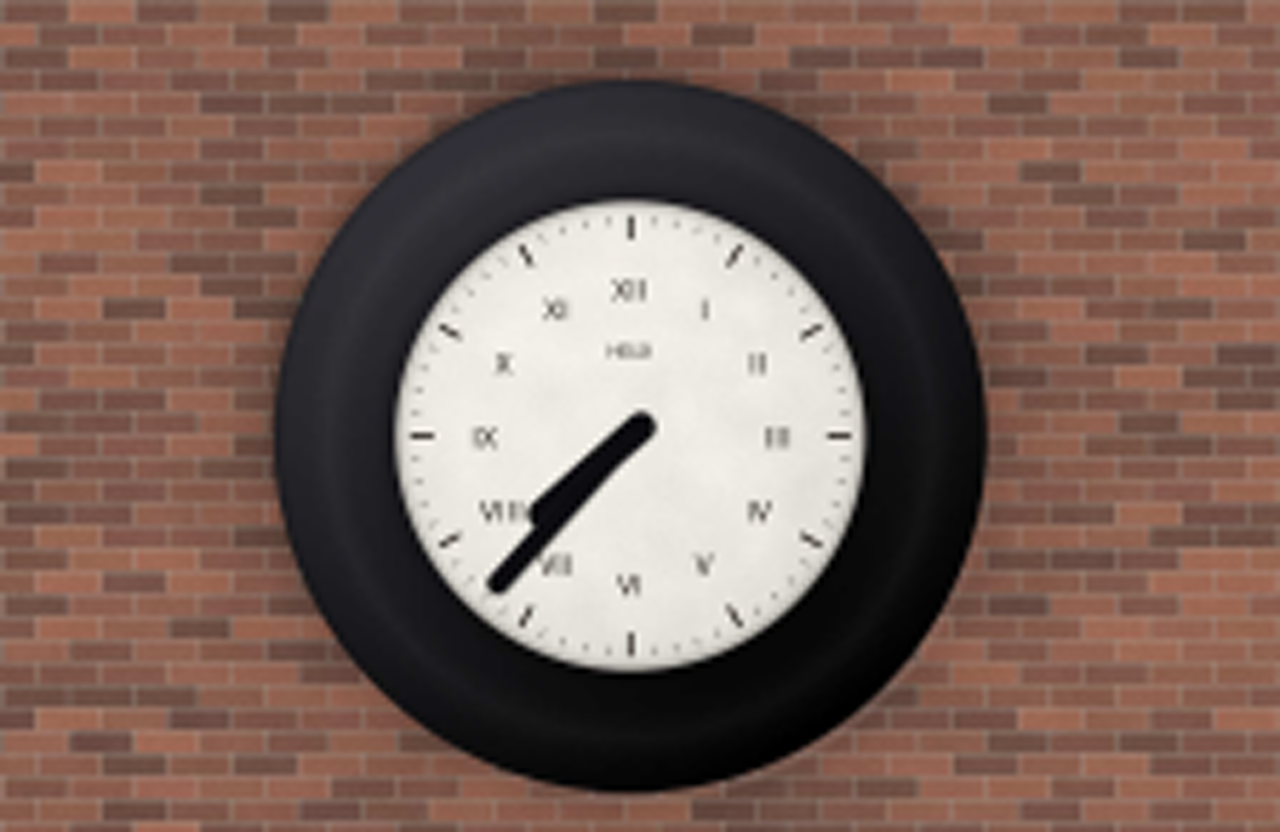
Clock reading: 7.37
